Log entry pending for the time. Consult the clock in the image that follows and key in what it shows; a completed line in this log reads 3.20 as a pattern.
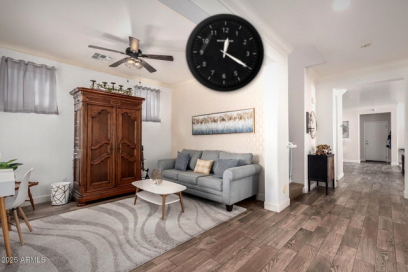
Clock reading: 12.20
